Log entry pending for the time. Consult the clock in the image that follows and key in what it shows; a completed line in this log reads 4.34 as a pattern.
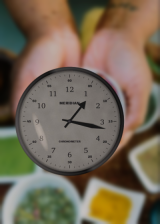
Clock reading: 1.17
